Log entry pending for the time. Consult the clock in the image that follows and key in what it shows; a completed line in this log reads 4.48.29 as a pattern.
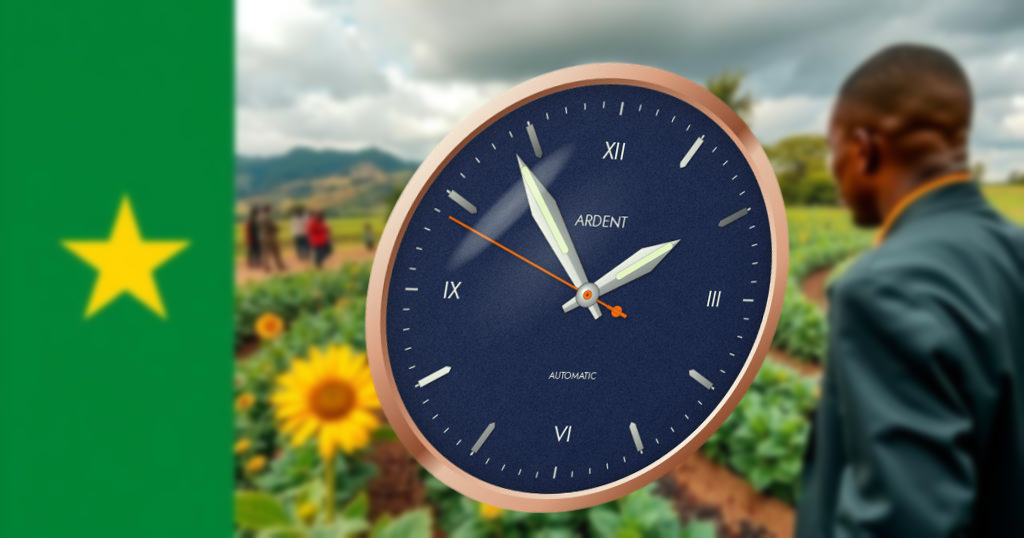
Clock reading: 1.53.49
